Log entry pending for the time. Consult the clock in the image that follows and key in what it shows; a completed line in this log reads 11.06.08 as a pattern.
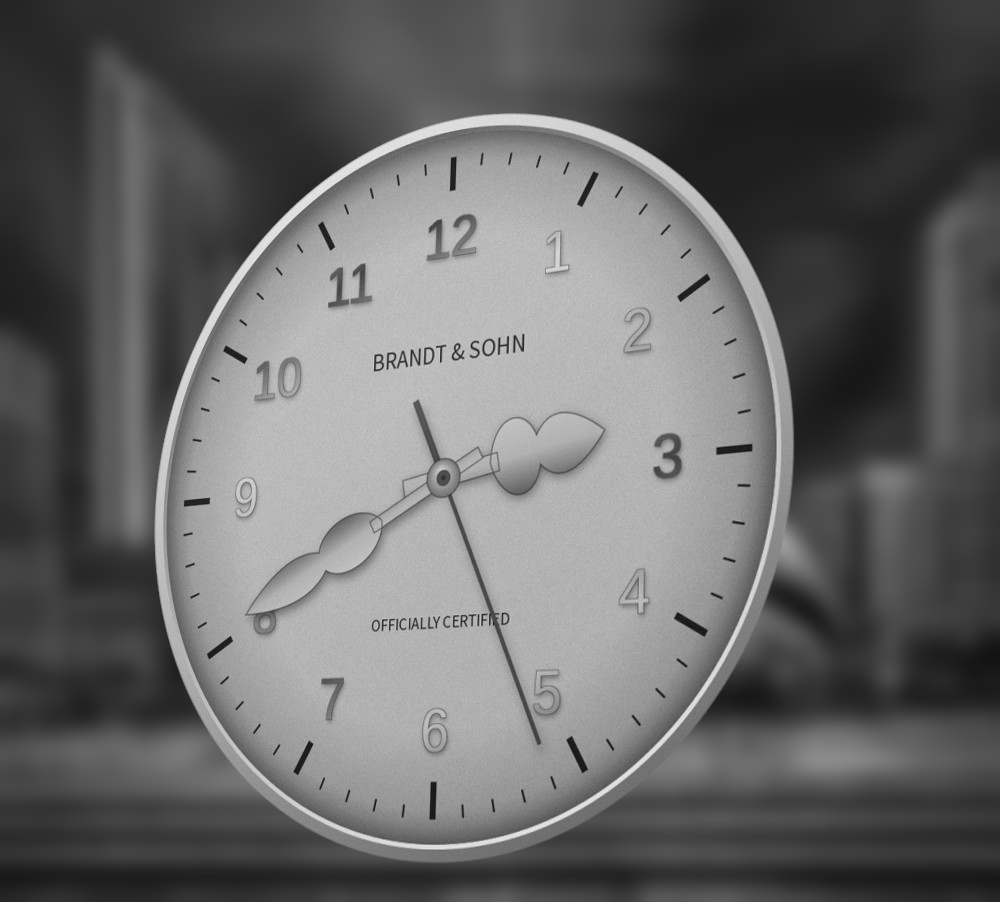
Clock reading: 2.40.26
